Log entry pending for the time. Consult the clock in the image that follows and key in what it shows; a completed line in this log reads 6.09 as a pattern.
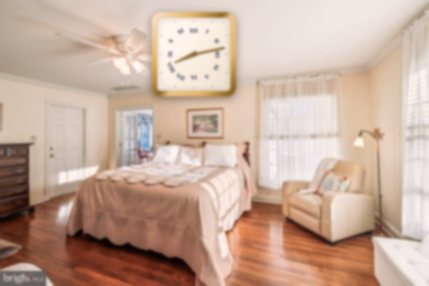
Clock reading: 8.13
